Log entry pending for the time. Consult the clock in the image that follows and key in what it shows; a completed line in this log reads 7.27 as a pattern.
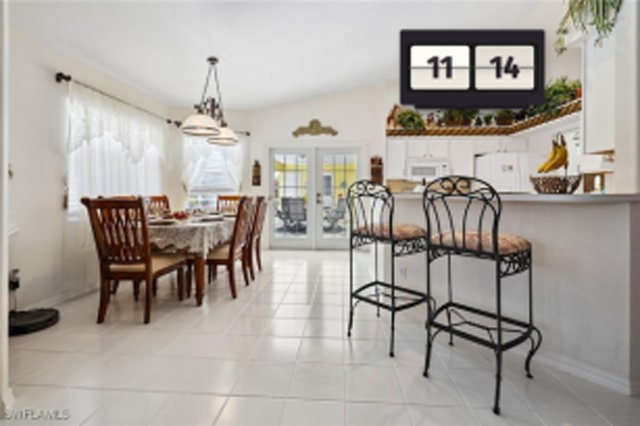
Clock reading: 11.14
